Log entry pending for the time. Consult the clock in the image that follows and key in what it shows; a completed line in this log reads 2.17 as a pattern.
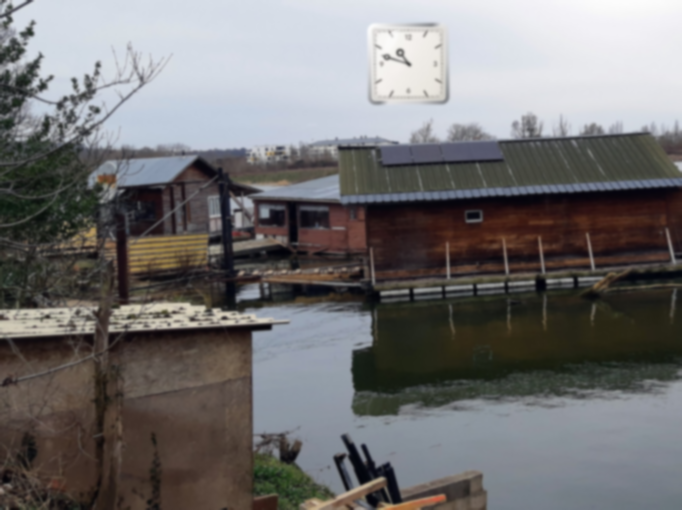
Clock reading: 10.48
